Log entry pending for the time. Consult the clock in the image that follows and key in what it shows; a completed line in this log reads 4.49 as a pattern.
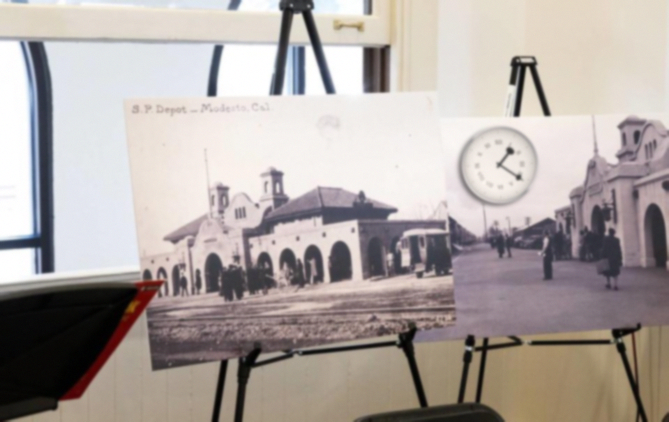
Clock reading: 1.21
